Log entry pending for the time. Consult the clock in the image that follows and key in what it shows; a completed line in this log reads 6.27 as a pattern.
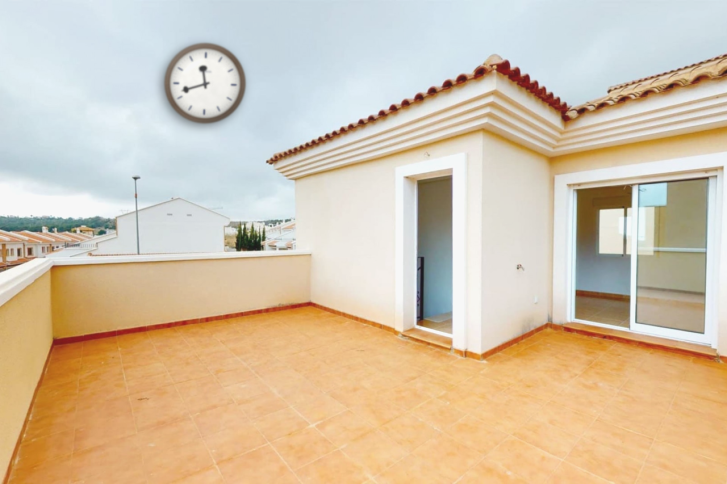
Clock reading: 11.42
